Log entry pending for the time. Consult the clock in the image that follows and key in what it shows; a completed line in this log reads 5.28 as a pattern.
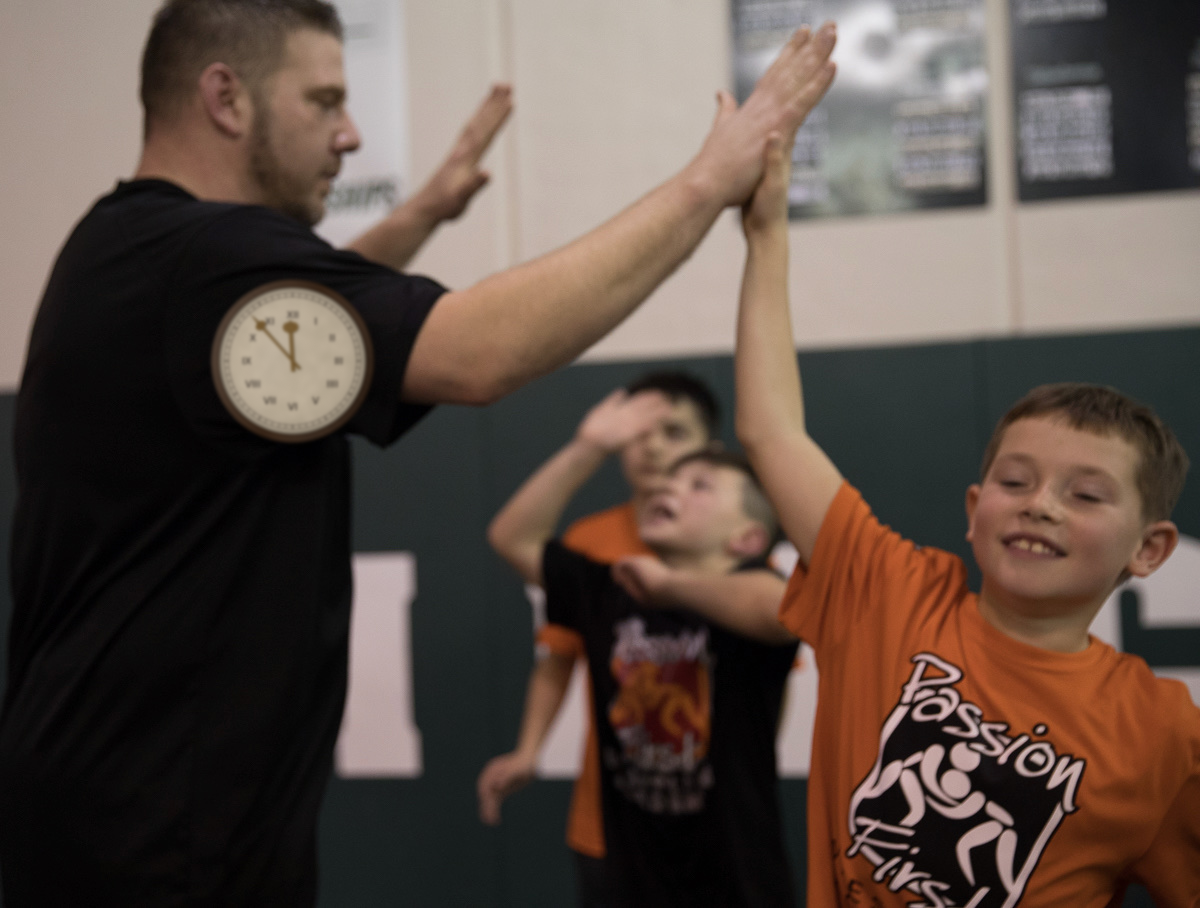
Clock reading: 11.53
